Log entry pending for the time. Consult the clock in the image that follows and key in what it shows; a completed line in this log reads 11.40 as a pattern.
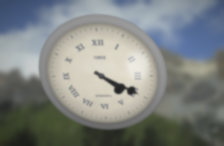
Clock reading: 4.20
